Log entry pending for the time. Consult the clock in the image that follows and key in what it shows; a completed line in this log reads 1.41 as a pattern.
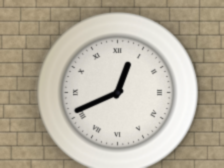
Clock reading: 12.41
